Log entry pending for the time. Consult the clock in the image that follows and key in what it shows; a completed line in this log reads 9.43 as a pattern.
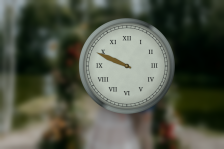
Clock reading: 9.49
